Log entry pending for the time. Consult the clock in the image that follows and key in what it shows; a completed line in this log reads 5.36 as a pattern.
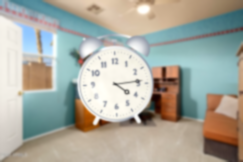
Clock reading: 4.14
